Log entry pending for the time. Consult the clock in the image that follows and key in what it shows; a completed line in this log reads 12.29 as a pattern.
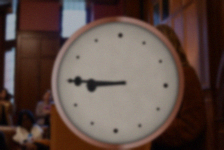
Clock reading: 8.45
